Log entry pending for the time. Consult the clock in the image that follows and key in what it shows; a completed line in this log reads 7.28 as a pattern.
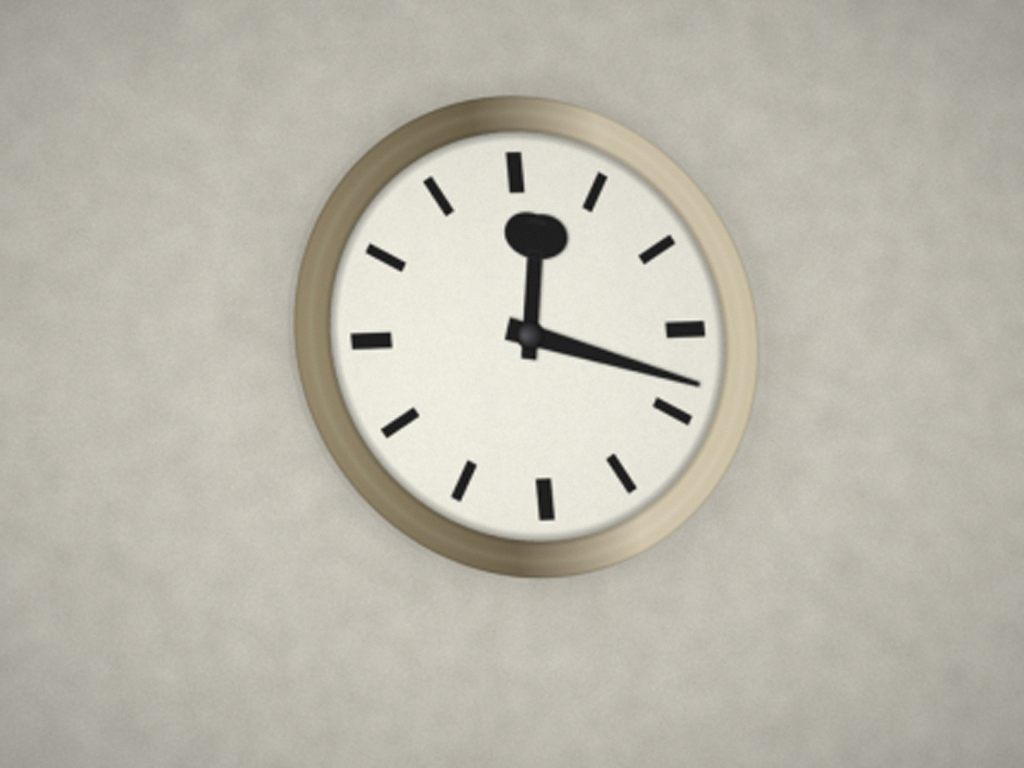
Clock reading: 12.18
